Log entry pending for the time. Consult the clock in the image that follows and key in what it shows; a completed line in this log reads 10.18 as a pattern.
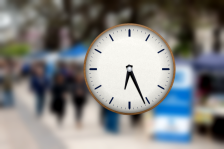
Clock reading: 6.26
